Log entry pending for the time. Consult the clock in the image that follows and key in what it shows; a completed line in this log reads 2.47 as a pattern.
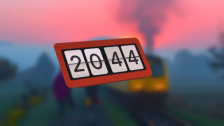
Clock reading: 20.44
